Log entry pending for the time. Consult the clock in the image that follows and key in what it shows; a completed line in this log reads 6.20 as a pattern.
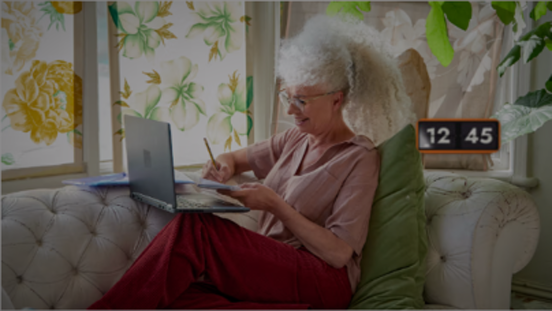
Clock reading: 12.45
